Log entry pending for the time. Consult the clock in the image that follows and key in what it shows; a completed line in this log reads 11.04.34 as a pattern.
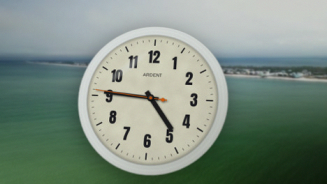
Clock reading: 4.45.46
